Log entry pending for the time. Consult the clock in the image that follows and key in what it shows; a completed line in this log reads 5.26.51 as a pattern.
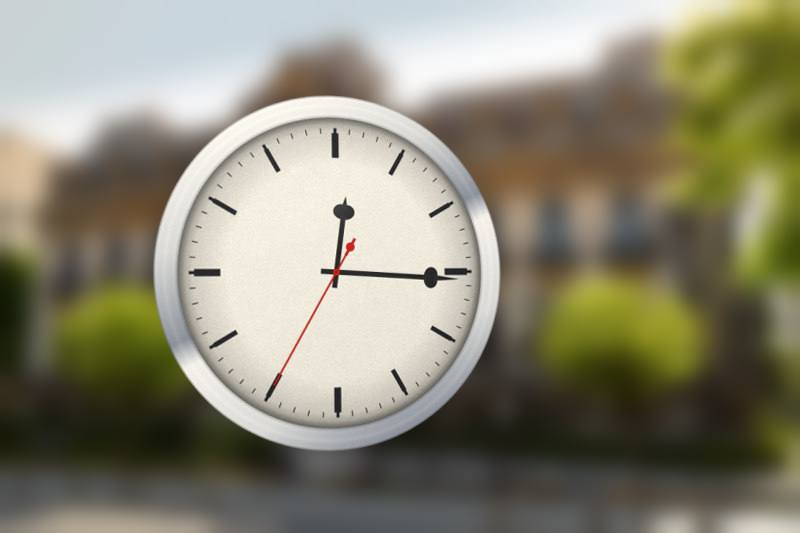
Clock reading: 12.15.35
